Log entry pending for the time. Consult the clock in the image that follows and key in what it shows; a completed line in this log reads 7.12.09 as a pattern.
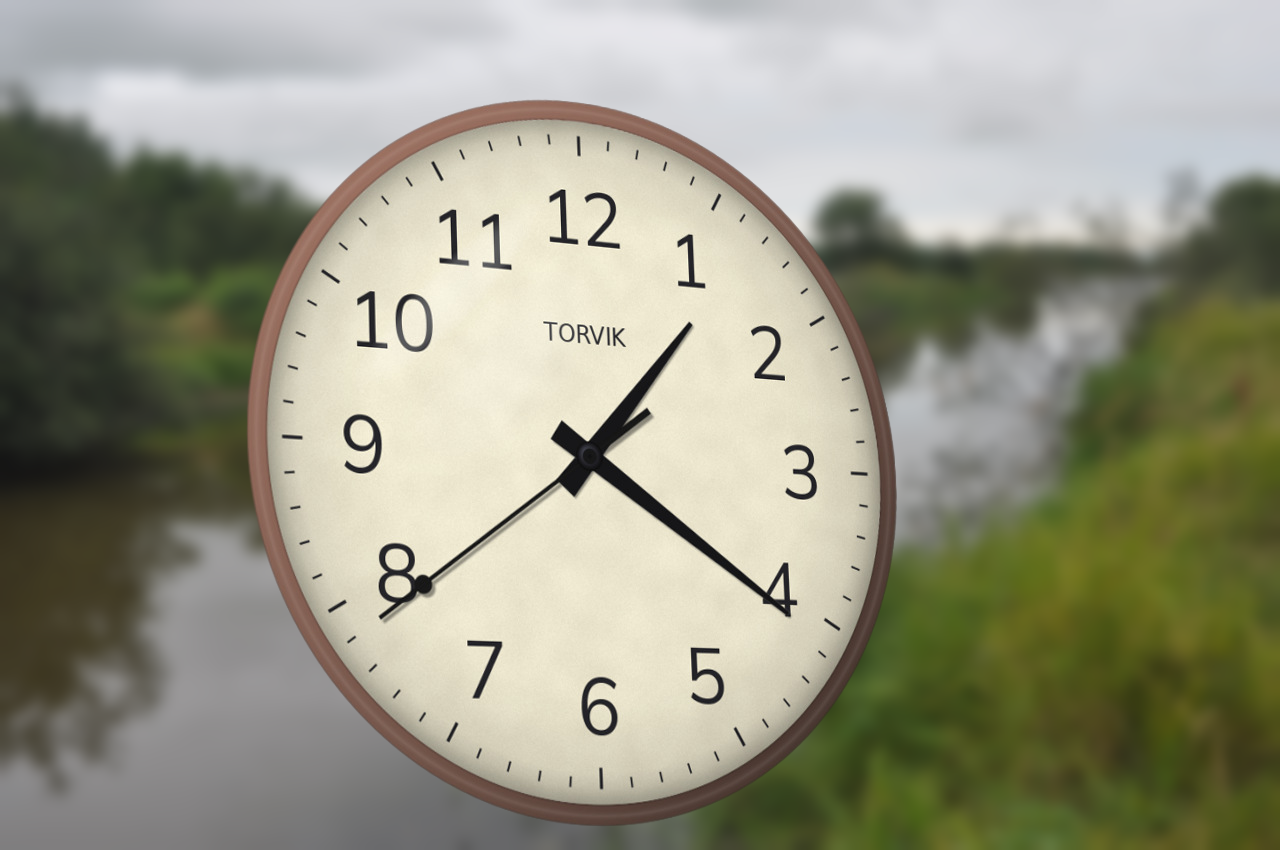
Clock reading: 1.20.39
